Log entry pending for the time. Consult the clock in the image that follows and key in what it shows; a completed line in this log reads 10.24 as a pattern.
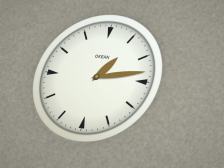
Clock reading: 1.13
